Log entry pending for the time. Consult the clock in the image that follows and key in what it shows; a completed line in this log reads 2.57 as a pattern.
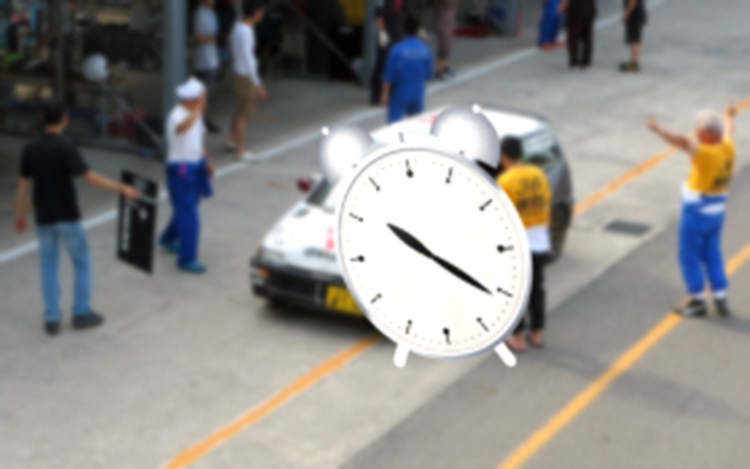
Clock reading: 10.21
